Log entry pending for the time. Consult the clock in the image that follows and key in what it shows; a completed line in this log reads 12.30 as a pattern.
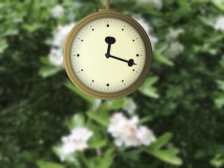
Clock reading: 12.18
